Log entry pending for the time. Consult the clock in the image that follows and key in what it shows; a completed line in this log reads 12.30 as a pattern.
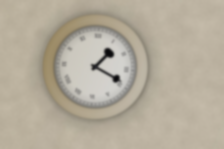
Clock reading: 1.19
